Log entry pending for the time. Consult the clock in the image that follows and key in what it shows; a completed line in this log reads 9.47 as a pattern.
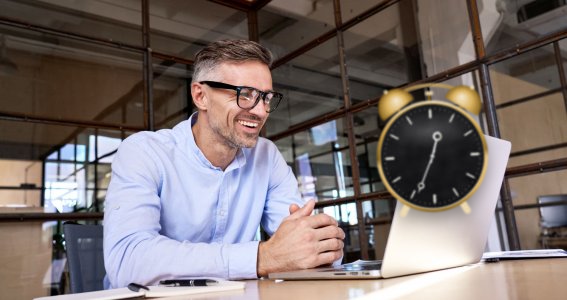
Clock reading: 12.34
